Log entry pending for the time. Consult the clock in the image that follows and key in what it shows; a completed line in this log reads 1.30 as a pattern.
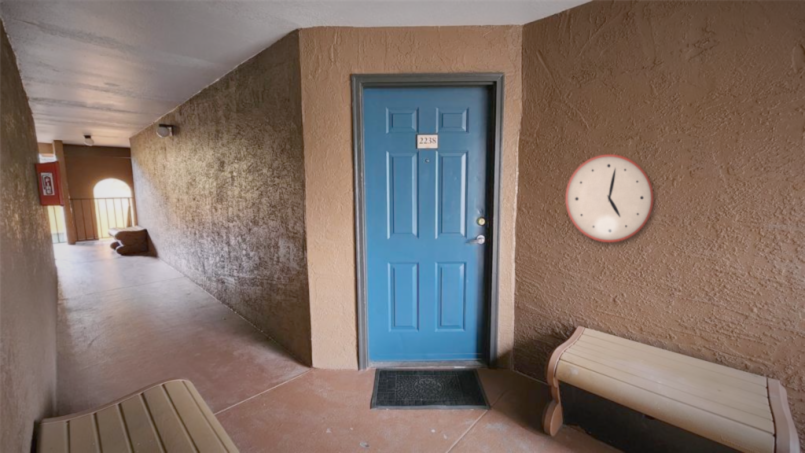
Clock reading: 5.02
